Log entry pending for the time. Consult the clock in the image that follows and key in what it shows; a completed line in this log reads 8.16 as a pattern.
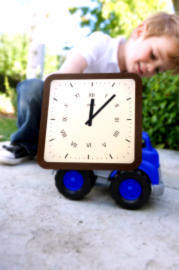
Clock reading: 12.07
